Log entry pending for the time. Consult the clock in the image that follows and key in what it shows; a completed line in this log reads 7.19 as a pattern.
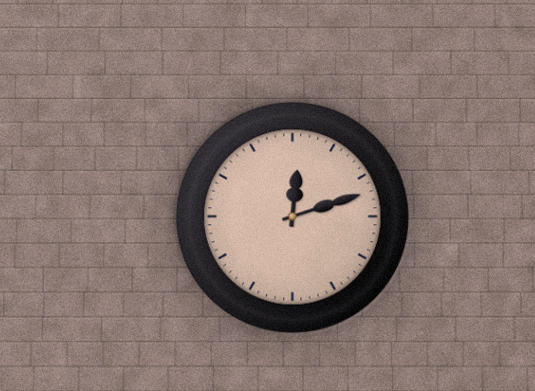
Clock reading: 12.12
